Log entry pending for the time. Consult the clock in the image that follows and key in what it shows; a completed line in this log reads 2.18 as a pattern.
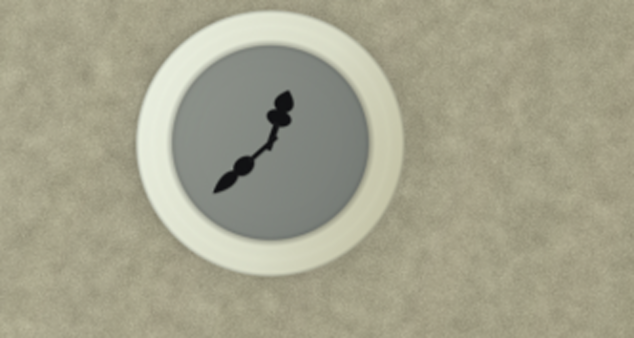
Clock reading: 12.38
